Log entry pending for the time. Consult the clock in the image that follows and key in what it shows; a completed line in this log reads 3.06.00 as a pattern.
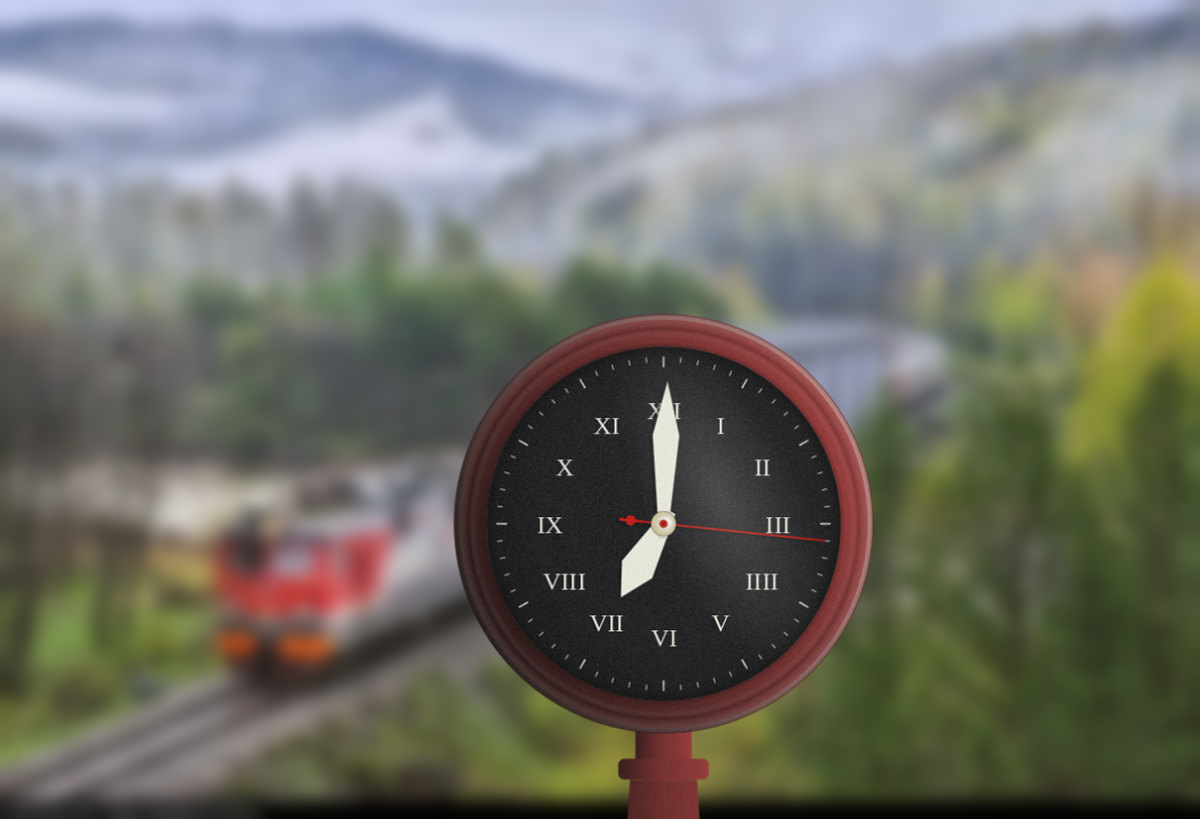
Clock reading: 7.00.16
